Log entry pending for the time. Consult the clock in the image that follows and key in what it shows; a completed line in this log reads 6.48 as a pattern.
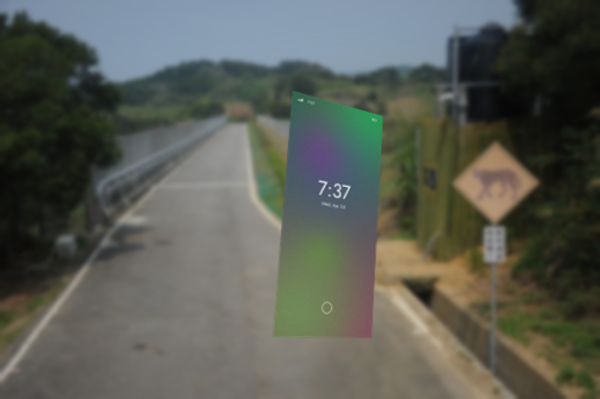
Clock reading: 7.37
